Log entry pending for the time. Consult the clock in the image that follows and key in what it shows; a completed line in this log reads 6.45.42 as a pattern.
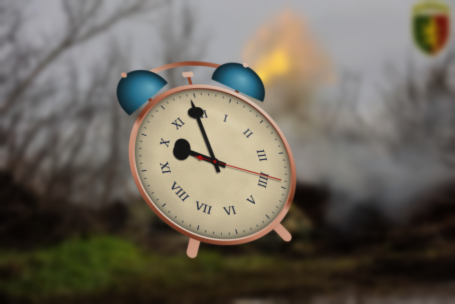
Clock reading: 9.59.19
